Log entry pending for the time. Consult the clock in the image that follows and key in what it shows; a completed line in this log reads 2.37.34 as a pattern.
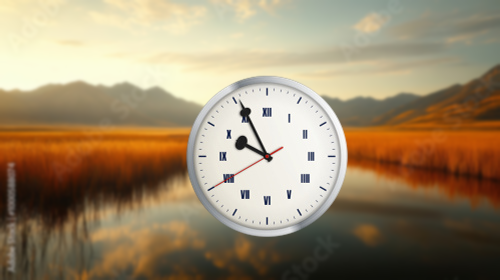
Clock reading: 9.55.40
